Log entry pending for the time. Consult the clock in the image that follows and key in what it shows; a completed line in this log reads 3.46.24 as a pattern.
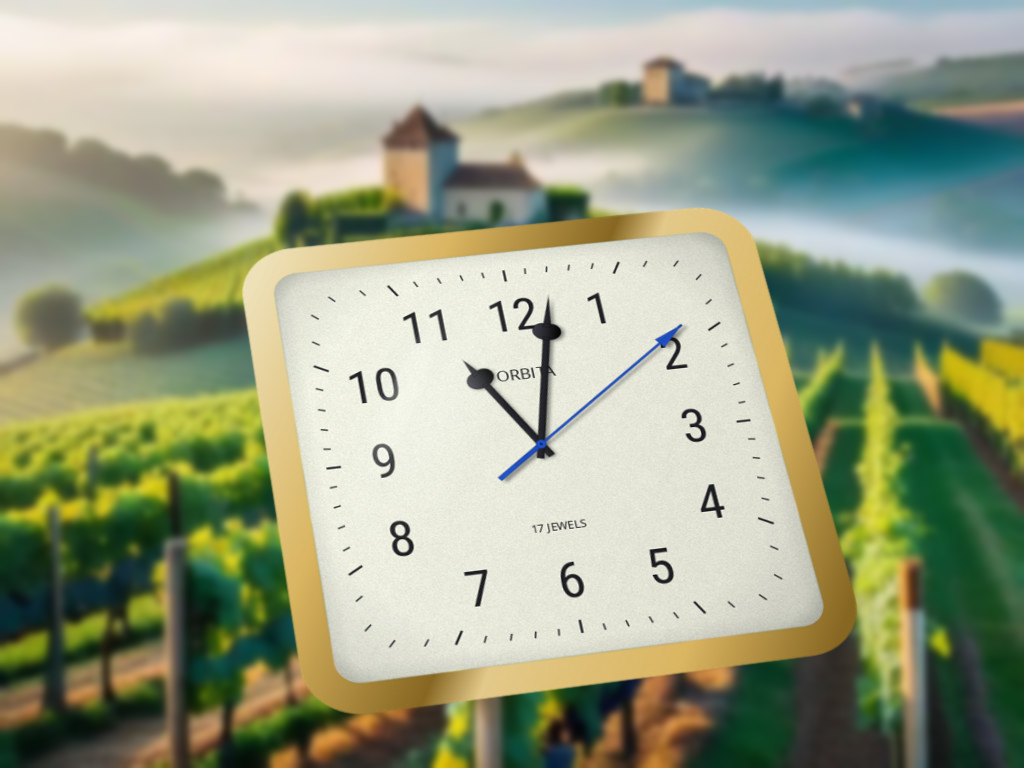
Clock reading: 11.02.09
